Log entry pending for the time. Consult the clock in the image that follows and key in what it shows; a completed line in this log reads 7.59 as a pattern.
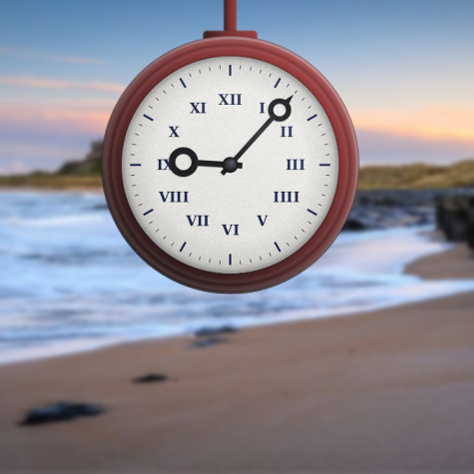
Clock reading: 9.07
